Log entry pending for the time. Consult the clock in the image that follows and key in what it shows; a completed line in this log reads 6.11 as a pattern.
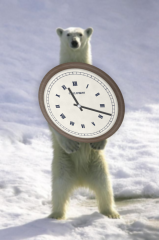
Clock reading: 11.18
